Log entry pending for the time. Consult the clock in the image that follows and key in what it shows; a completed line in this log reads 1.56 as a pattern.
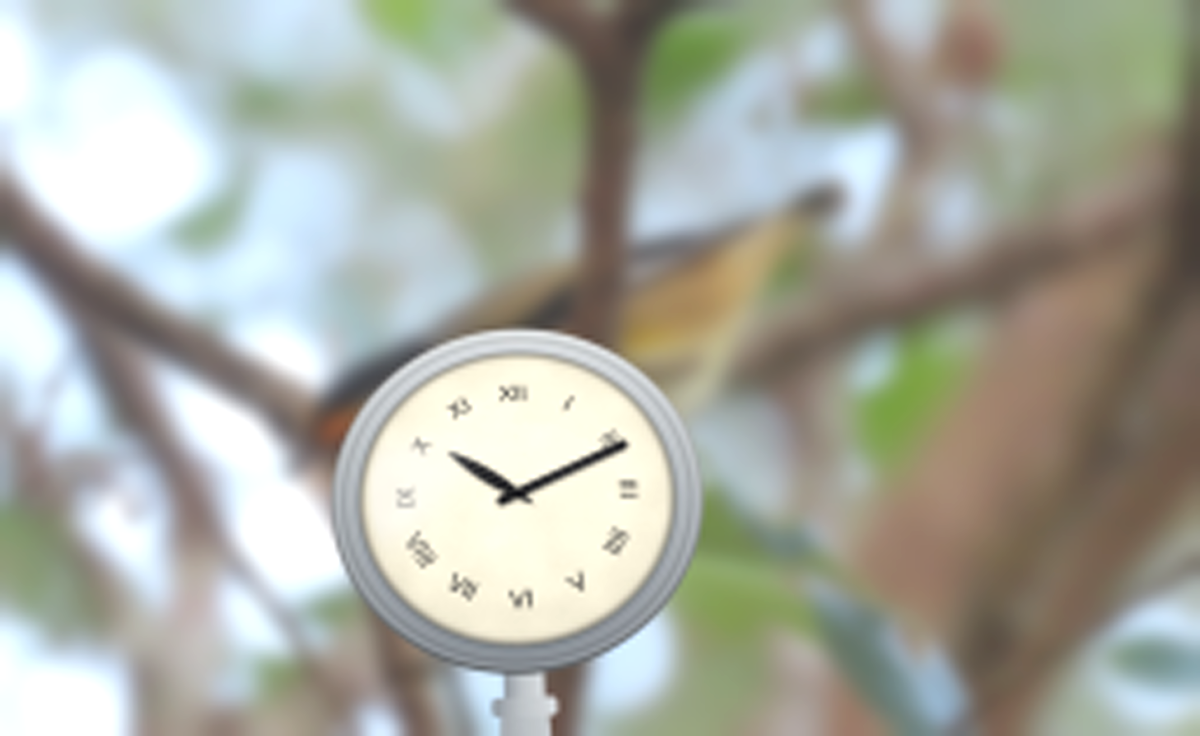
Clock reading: 10.11
